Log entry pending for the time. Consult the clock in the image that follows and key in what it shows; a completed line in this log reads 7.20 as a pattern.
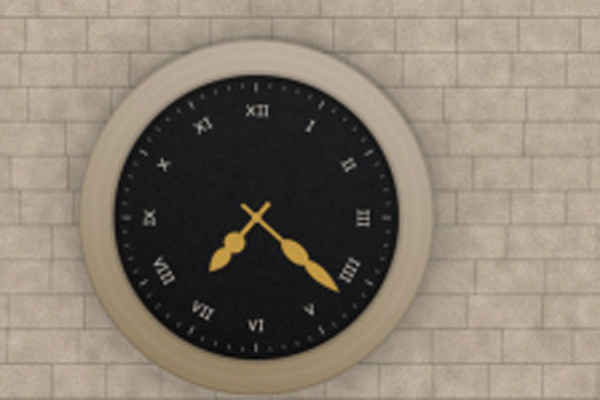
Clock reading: 7.22
